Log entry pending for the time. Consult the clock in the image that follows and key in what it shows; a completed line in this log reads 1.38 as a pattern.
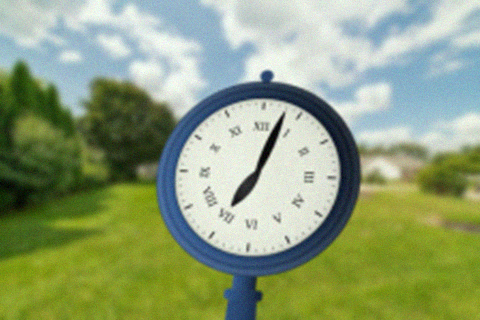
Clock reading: 7.03
